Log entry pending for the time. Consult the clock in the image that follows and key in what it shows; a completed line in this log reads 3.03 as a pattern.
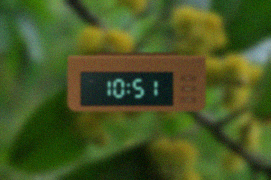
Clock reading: 10.51
